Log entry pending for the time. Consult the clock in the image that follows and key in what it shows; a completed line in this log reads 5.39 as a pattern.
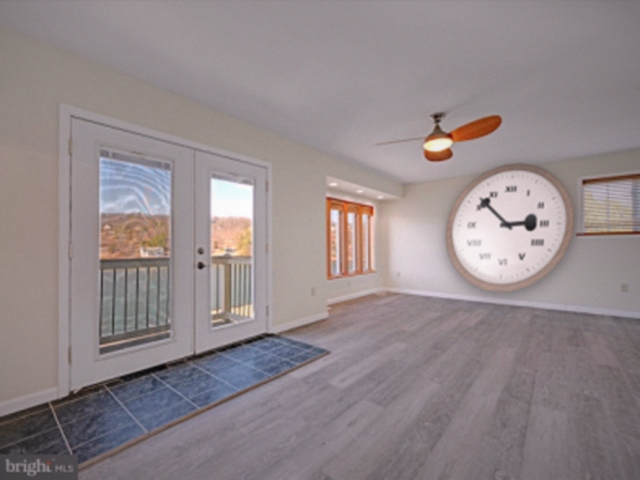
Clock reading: 2.52
